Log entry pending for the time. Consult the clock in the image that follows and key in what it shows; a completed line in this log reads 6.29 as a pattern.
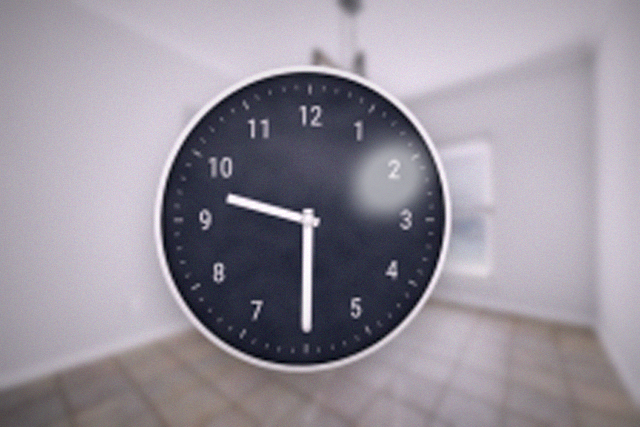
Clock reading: 9.30
